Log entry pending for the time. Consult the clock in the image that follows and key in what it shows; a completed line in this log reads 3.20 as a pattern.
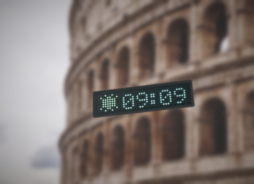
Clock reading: 9.09
